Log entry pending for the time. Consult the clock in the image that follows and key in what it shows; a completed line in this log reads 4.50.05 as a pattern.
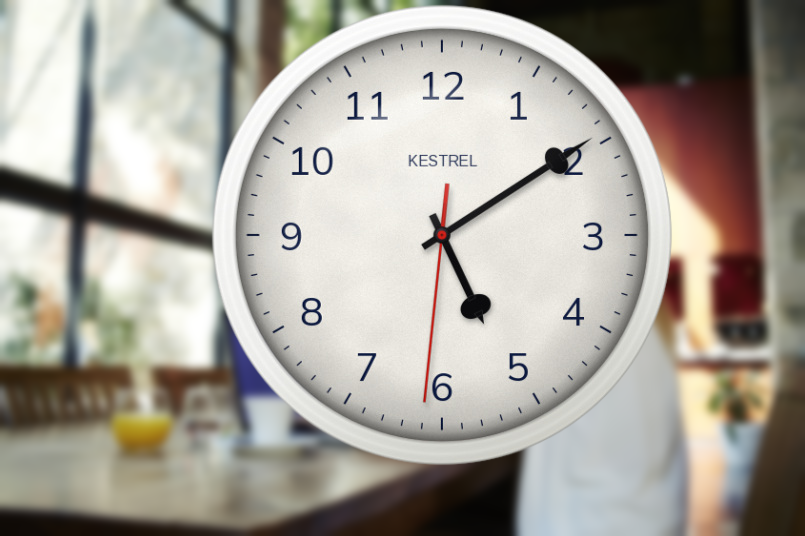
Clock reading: 5.09.31
